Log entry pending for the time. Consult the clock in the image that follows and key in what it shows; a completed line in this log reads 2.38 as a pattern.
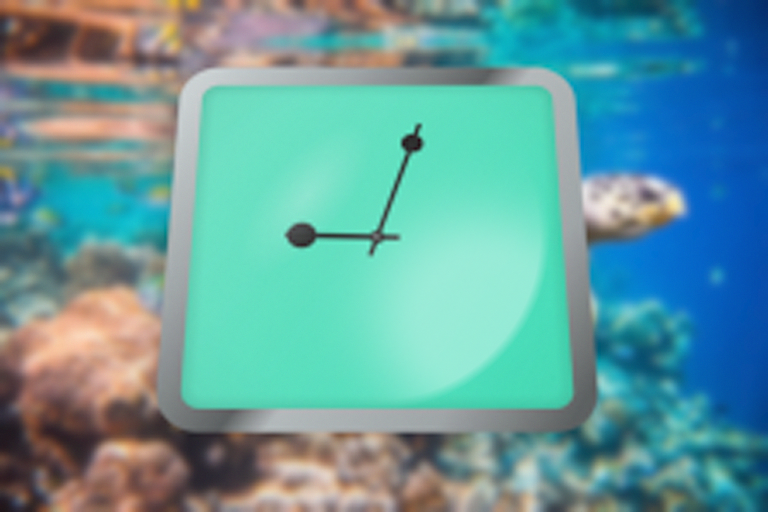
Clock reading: 9.03
